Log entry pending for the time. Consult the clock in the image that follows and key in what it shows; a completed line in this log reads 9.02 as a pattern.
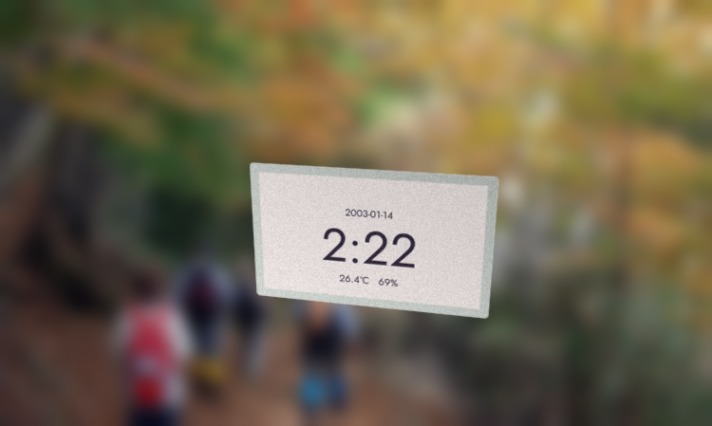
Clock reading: 2.22
